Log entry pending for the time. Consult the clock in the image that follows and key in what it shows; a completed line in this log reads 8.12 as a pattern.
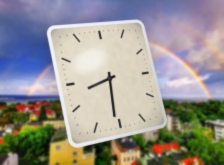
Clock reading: 8.31
